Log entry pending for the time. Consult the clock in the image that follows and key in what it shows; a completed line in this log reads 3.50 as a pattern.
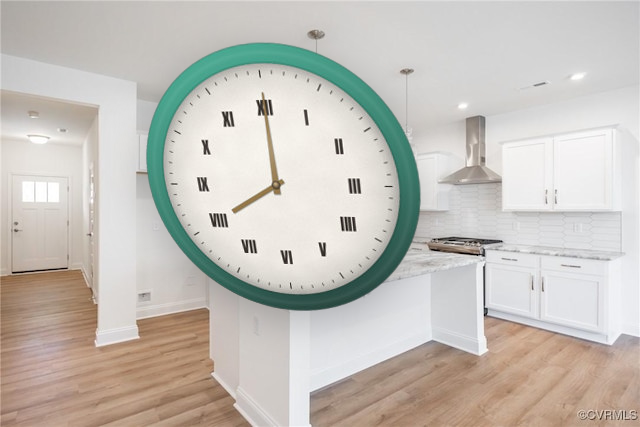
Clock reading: 8.00
